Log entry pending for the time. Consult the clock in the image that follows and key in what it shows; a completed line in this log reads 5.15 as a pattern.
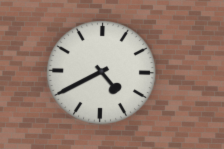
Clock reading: 4.40
